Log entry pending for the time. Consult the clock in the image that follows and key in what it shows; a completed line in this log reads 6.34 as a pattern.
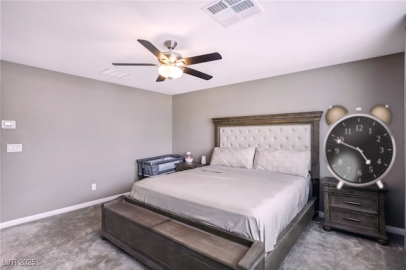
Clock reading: 4.49
